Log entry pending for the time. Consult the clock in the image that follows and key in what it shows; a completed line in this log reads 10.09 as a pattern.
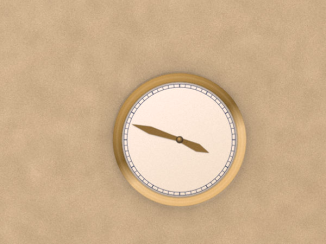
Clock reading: 3.48
